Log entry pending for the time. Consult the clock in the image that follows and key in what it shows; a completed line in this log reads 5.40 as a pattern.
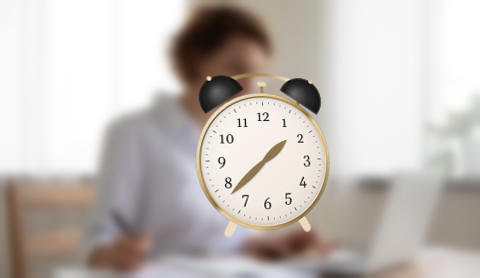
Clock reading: 1.38
